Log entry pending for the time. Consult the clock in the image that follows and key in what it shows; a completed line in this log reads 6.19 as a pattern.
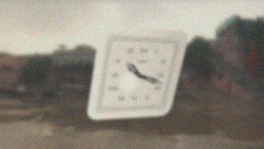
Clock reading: 10.18
